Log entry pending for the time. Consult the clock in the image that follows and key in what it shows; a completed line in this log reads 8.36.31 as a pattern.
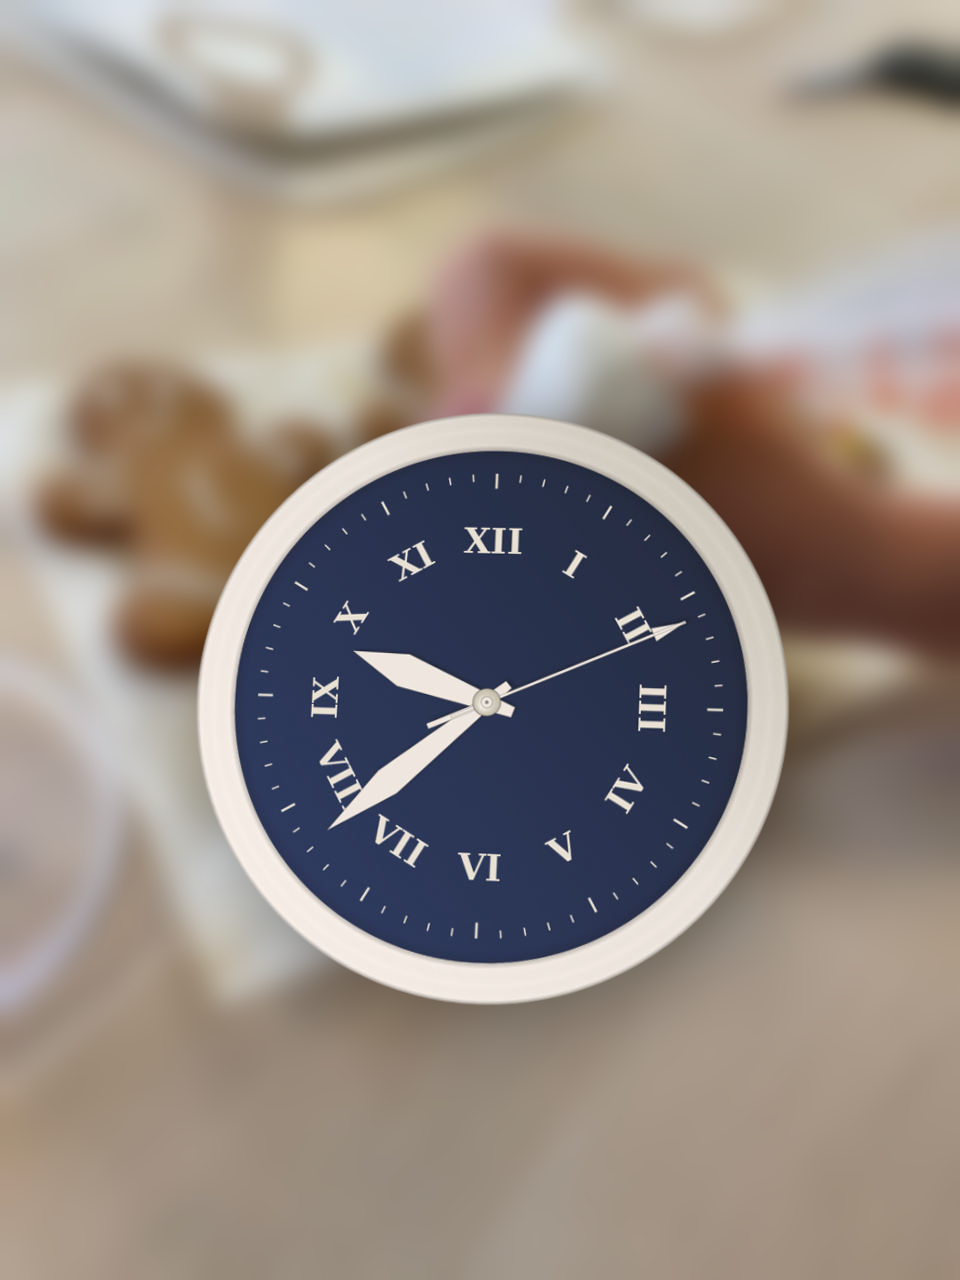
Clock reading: 9.38.11
